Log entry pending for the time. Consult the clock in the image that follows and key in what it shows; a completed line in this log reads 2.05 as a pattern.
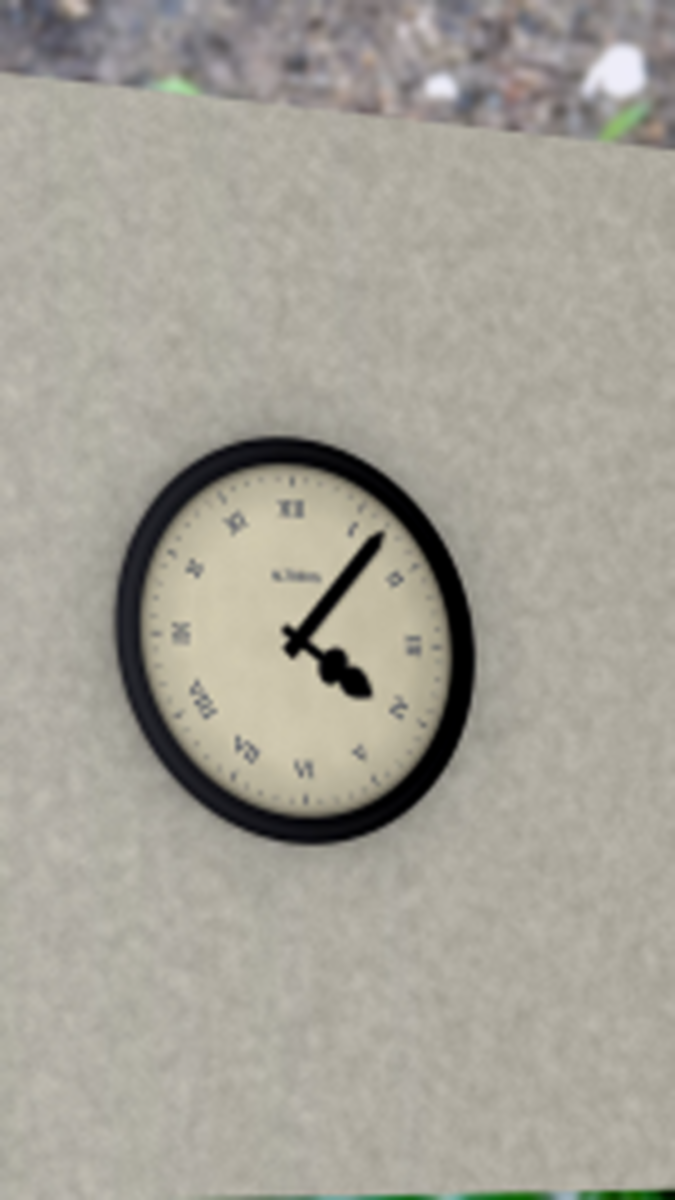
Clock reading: 4.07
